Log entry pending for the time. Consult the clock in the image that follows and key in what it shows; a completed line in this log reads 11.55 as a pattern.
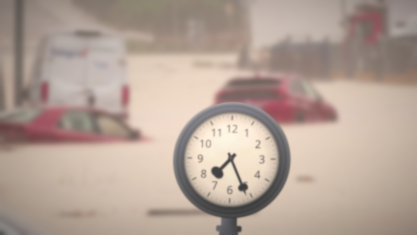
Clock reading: 7.26
